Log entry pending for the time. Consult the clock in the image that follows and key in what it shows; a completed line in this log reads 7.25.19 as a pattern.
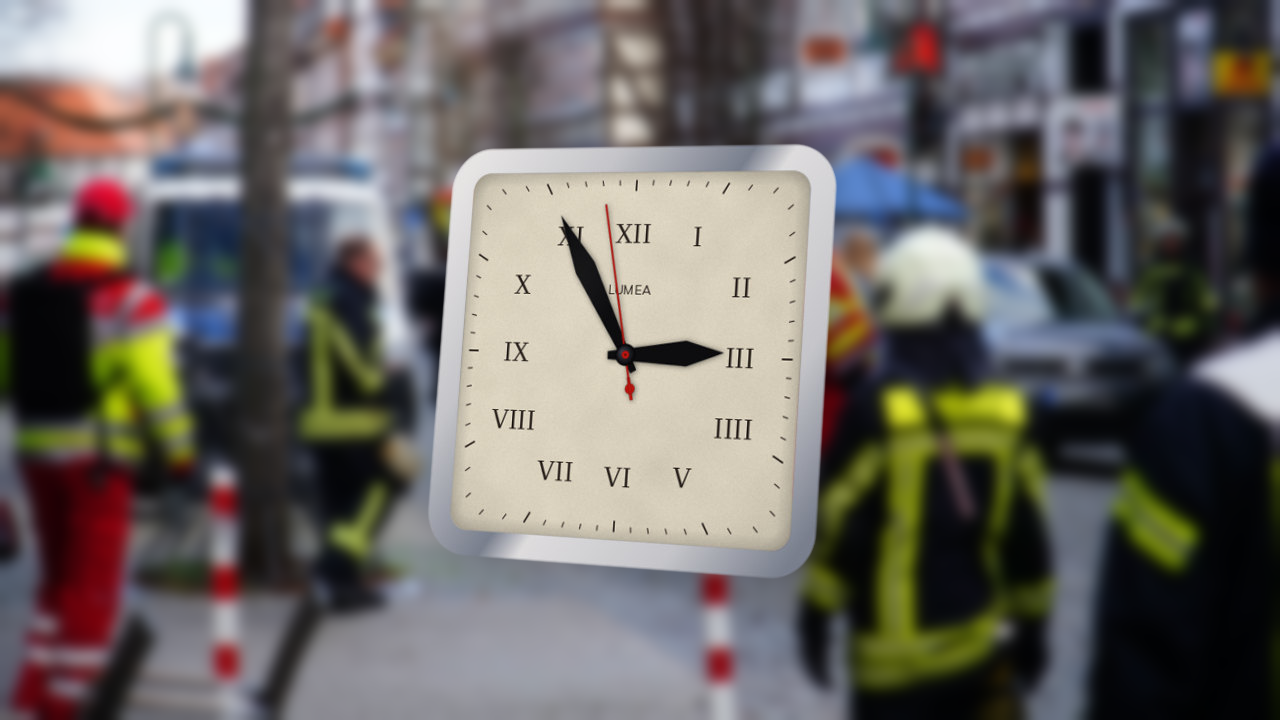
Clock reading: 2.54.58
